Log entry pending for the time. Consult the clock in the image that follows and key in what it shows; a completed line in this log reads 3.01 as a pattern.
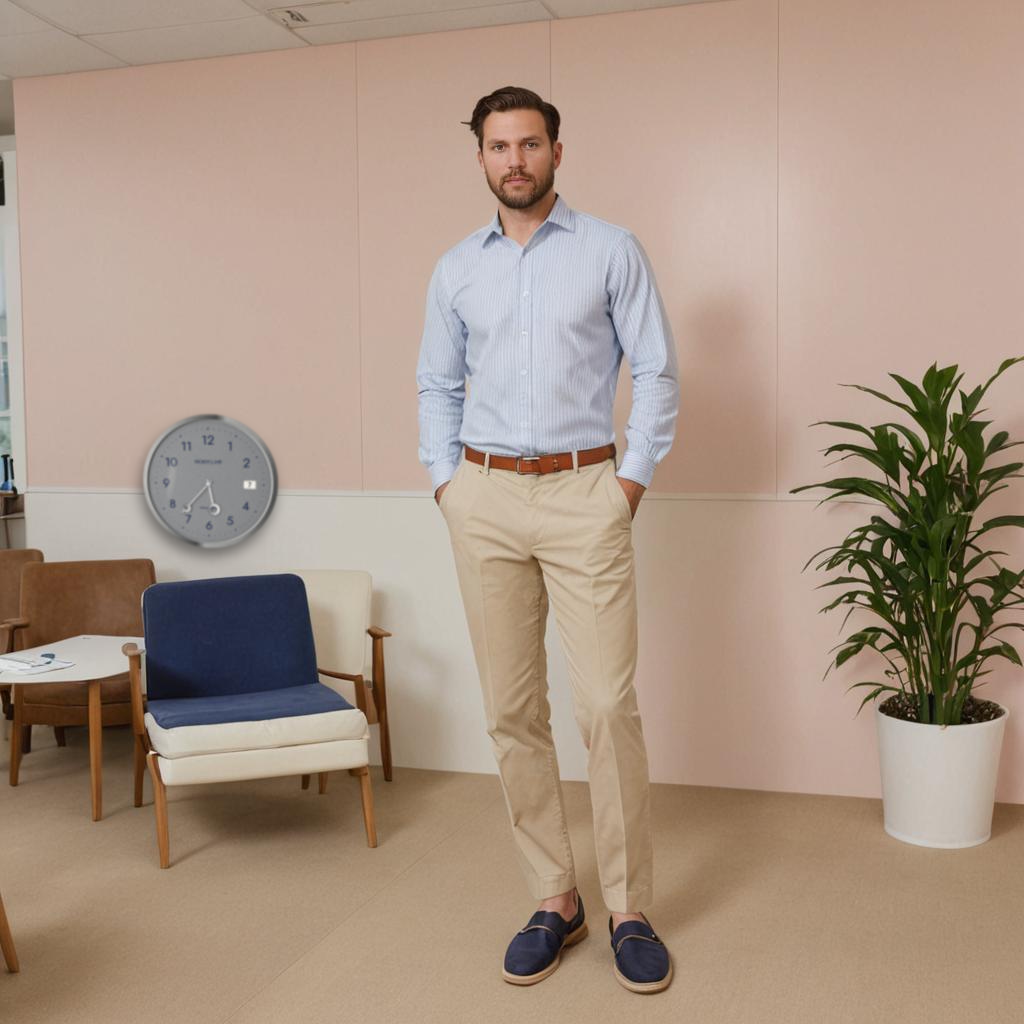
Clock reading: 5.37
